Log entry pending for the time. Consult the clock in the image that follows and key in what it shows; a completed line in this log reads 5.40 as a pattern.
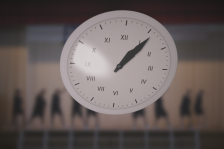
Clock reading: 1.06
